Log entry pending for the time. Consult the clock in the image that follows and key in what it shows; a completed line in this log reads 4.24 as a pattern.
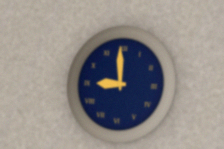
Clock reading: 8.59
